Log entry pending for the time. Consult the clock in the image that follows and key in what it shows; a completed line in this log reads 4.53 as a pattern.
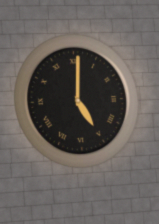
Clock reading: 5.01
